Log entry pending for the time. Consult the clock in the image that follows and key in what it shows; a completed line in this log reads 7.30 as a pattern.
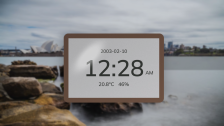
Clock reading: 12.28
